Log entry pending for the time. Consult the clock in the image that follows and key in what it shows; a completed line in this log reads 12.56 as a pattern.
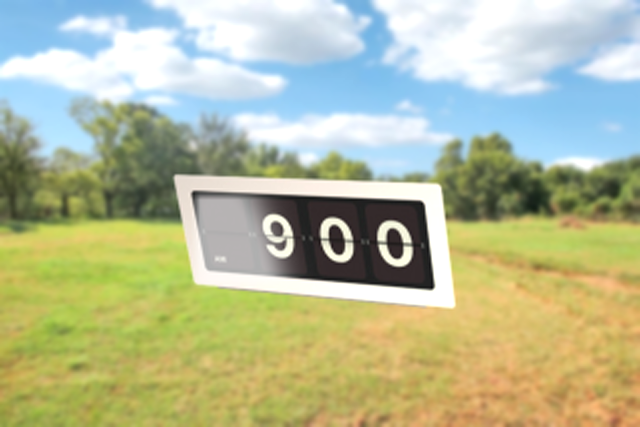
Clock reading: 9.00
